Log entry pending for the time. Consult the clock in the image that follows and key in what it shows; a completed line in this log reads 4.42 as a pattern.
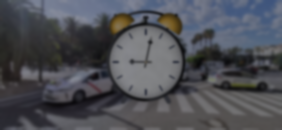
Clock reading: 9.02
